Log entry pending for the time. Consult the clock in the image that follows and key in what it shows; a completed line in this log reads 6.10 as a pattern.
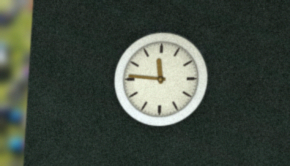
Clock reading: 11.46
